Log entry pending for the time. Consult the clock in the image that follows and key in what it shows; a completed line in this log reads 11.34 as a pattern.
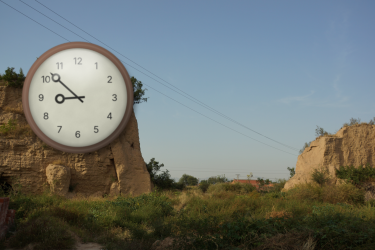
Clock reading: 8.52
